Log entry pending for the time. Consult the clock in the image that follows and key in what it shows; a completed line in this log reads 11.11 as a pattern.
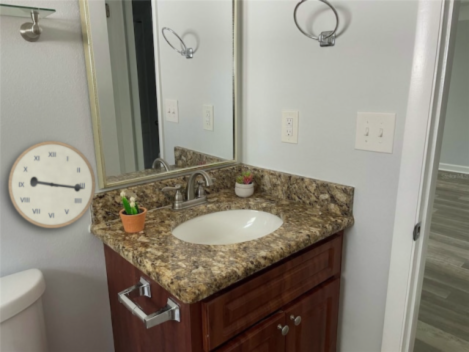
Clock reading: 9.16
